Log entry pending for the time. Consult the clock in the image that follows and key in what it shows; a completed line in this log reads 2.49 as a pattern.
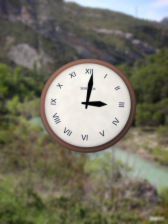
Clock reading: 3.01
